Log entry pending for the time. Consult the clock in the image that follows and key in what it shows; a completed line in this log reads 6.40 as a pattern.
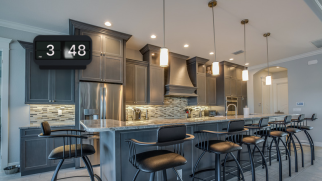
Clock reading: 3.48
